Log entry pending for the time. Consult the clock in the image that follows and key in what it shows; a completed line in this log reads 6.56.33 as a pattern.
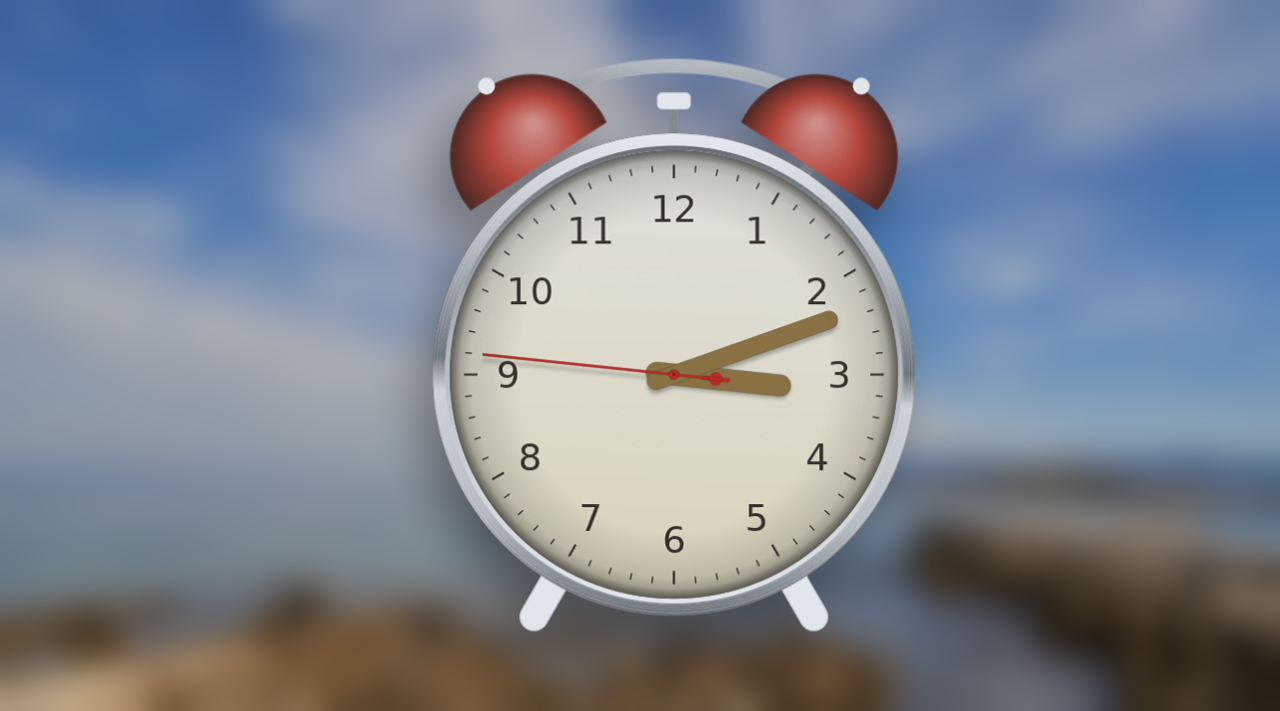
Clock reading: 3.11.46
